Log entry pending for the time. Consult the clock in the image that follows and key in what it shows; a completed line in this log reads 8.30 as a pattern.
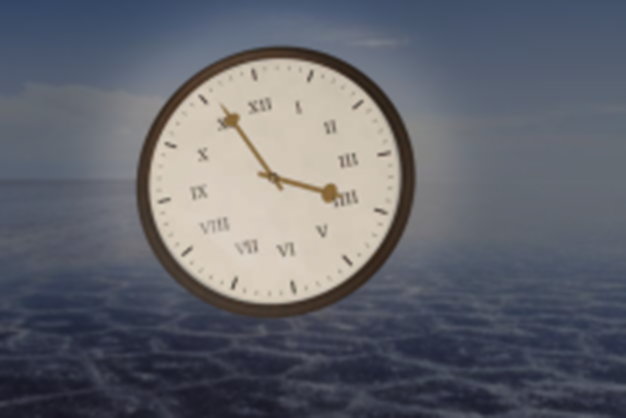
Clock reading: 3.56
